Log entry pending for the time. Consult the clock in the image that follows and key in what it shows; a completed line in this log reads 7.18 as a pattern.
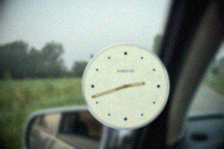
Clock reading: 2.42
